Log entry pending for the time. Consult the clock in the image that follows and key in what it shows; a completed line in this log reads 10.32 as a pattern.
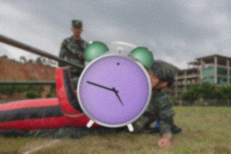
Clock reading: 4.47
